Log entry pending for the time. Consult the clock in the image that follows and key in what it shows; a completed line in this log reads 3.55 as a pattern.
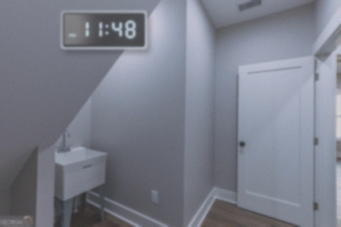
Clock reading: 11.48
